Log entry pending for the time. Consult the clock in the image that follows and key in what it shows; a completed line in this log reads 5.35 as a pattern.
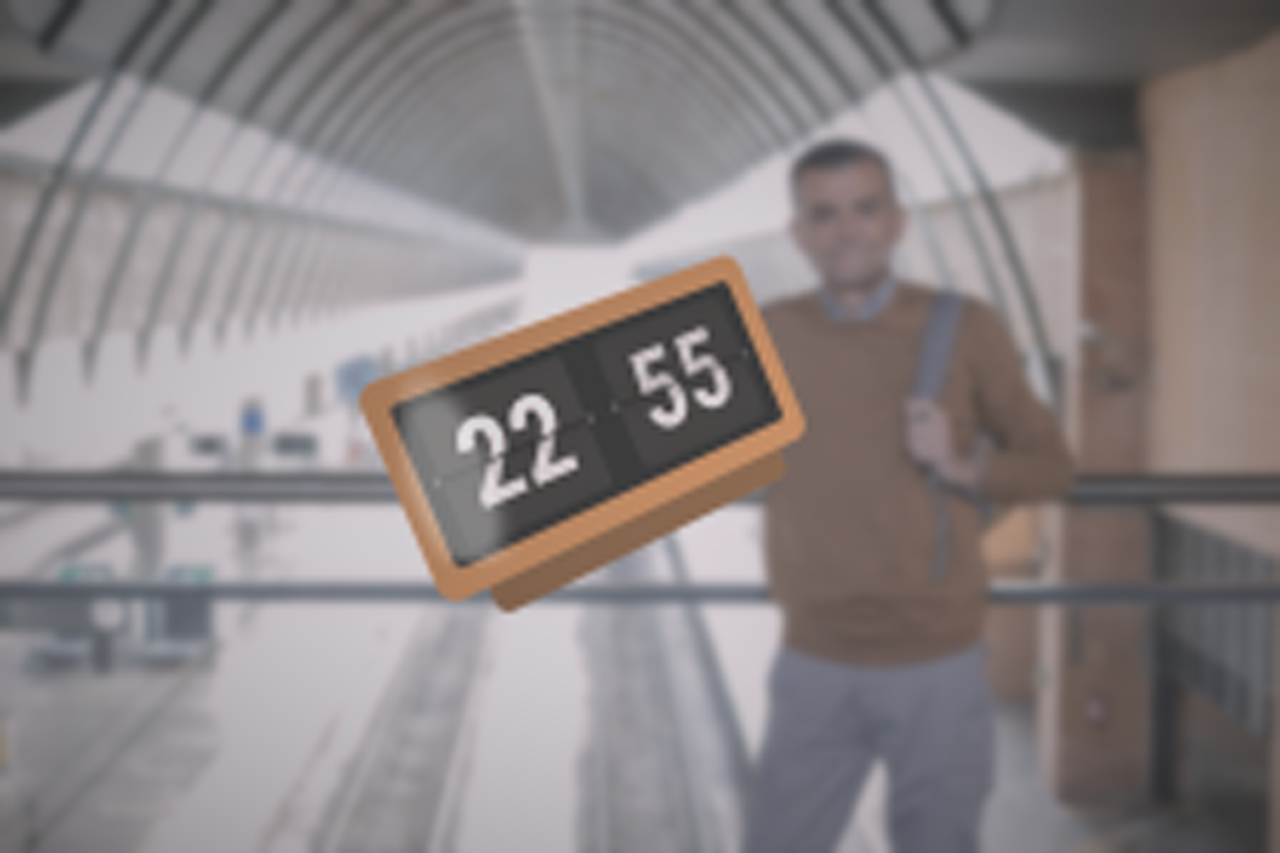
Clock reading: 22.55
